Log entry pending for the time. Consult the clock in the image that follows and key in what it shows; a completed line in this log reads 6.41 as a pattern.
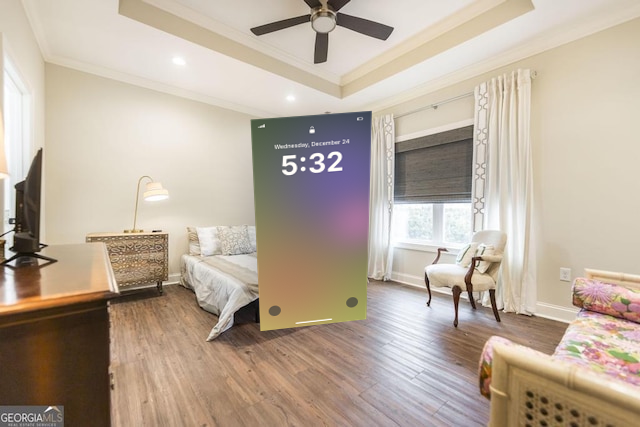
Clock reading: 5.32
